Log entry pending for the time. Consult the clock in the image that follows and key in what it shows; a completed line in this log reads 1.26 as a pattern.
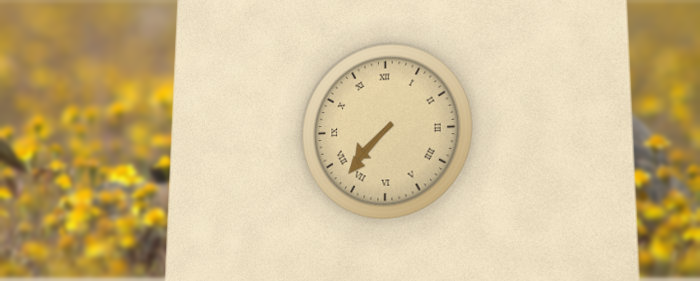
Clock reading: 7.37
